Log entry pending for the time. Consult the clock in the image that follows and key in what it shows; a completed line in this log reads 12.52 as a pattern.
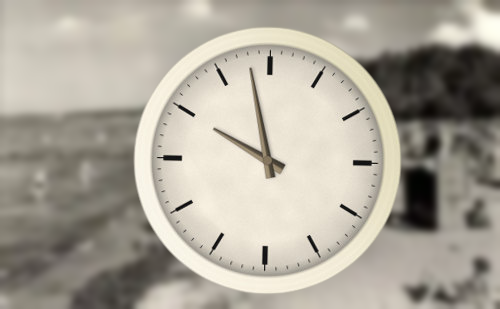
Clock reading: 9.58
